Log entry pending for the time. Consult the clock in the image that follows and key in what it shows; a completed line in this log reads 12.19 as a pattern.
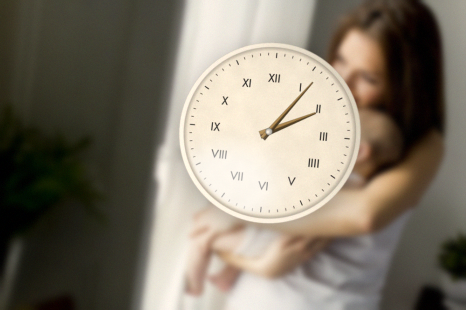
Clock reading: 2.06
